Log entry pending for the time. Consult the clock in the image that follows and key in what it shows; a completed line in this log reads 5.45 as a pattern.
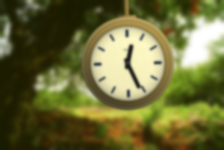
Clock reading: 12.26
